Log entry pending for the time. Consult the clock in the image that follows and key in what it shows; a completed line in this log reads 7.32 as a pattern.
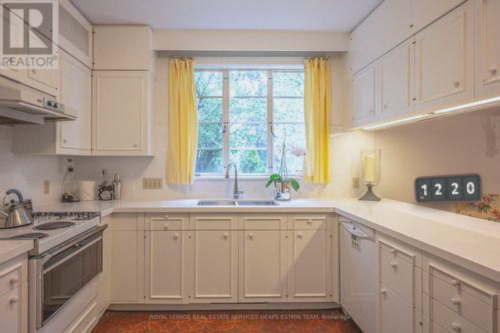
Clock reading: 12.20
